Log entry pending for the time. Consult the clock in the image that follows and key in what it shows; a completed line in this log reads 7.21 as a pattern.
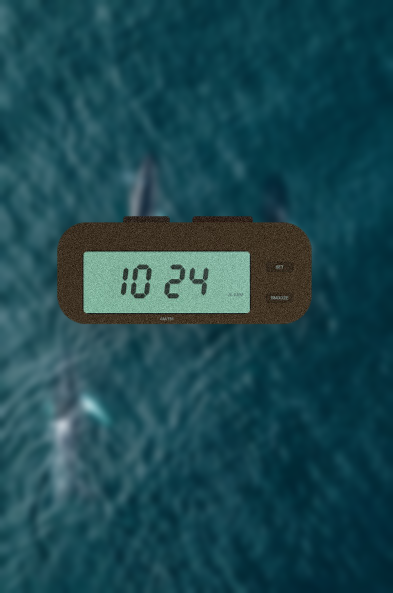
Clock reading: 10.24
